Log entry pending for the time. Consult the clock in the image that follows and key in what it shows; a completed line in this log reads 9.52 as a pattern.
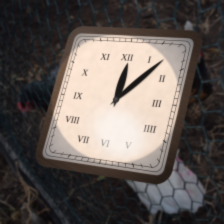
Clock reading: 12.07
